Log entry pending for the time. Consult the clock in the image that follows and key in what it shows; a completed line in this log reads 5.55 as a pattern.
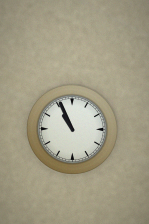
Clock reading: 10.56
